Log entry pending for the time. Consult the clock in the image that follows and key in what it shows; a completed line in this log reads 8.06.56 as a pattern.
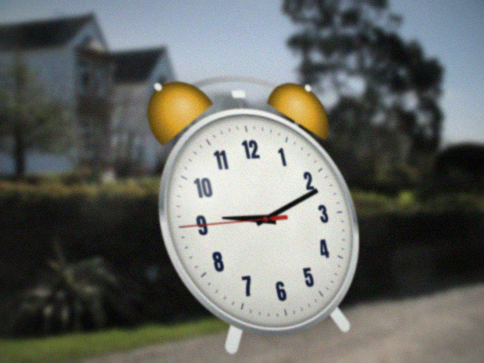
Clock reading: 9.11.45
